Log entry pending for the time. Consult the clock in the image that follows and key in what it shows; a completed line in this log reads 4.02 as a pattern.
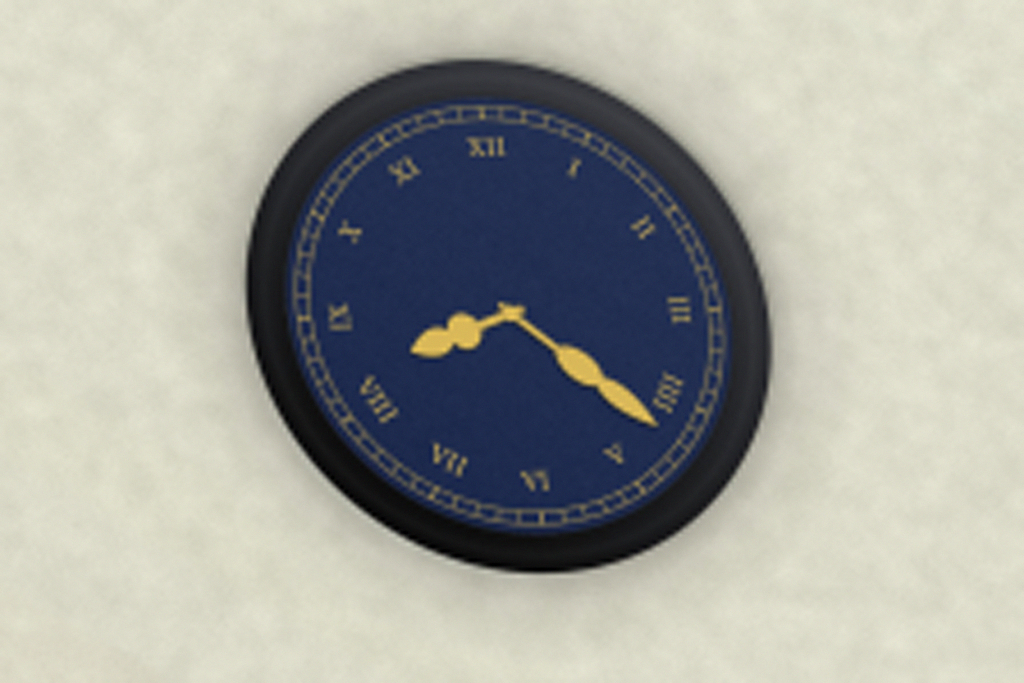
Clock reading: 8.22
